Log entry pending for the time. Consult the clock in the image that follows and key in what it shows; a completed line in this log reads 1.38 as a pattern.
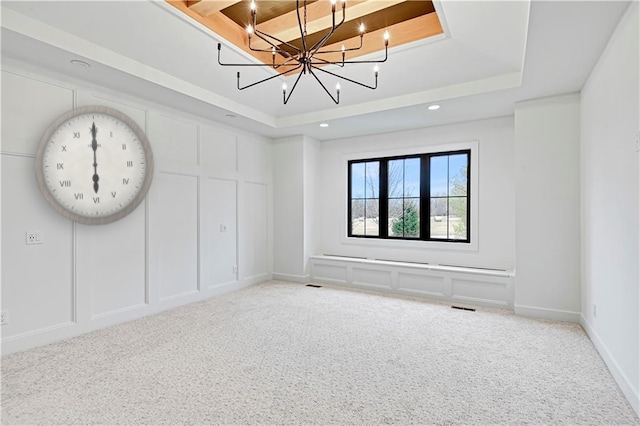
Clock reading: 6.00
